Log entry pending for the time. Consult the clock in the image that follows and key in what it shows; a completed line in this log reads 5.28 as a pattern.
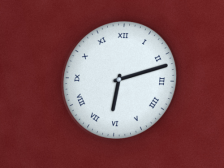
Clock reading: 6.12
